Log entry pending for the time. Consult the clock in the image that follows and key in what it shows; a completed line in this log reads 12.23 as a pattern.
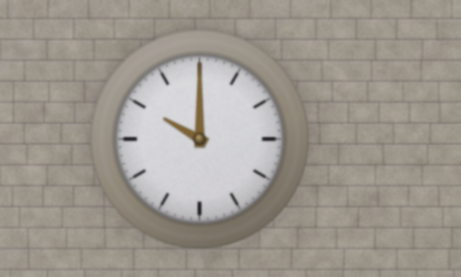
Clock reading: 10.00
